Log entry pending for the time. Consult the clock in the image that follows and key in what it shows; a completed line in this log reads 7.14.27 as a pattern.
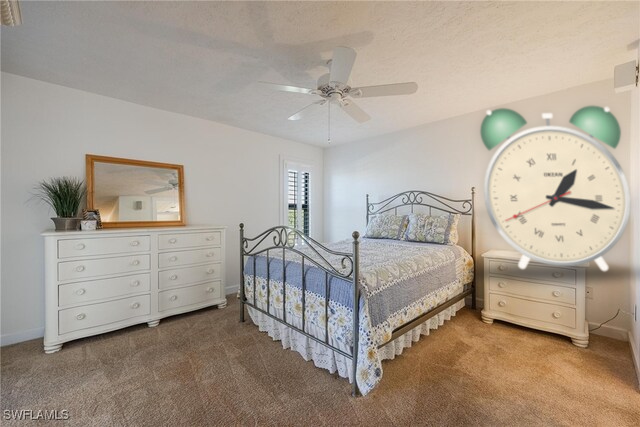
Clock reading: 1.16.41
